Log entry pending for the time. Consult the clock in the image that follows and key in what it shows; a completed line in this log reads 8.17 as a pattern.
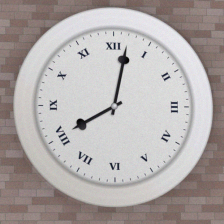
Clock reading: 8.02
